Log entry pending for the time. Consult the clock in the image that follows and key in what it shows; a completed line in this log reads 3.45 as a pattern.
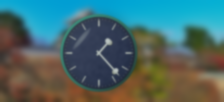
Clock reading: 1.23
